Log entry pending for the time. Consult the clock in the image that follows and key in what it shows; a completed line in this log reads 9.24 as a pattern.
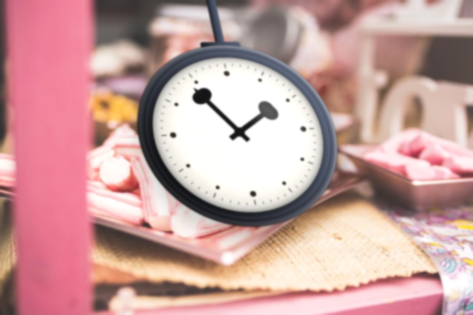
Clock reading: 1.54
